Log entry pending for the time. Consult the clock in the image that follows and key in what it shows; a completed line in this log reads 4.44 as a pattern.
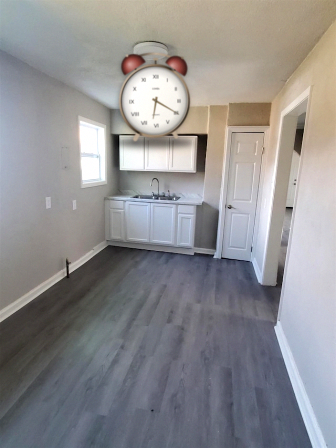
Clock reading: 6.20
